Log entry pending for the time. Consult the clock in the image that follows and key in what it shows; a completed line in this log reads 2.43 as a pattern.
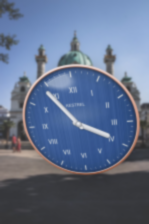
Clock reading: 3.54
